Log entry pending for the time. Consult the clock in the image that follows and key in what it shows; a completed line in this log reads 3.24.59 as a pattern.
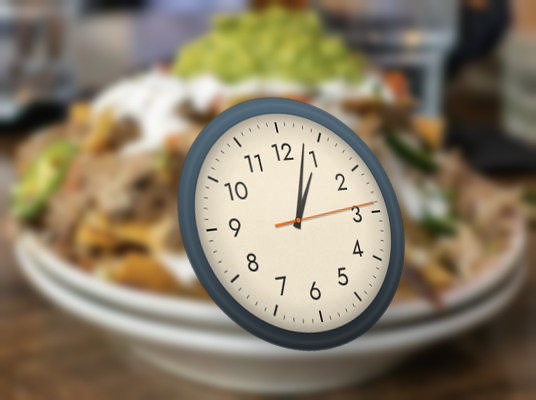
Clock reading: 1.03.14
